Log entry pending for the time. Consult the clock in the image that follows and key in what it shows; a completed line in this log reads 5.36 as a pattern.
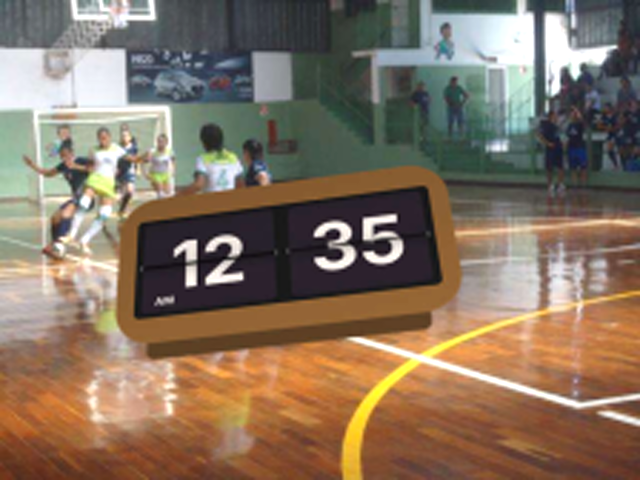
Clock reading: 12.35
